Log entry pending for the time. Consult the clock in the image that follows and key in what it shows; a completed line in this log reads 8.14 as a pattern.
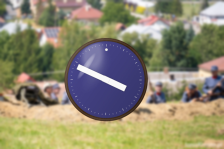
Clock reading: 3.49
